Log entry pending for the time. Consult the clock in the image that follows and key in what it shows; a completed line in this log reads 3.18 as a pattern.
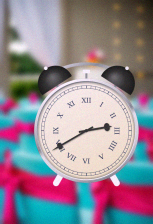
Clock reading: 2.40
